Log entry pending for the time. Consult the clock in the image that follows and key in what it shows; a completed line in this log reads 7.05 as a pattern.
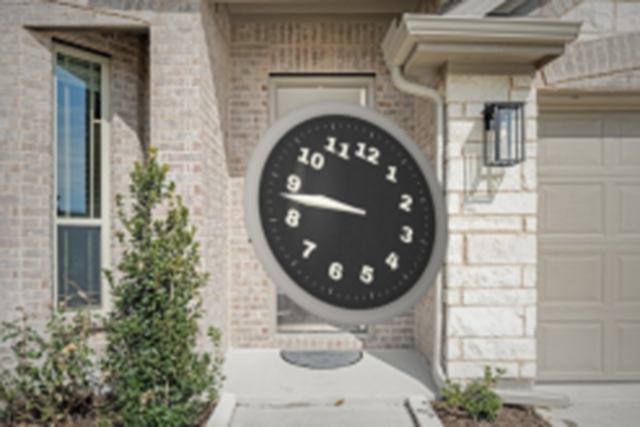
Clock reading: 8.43
